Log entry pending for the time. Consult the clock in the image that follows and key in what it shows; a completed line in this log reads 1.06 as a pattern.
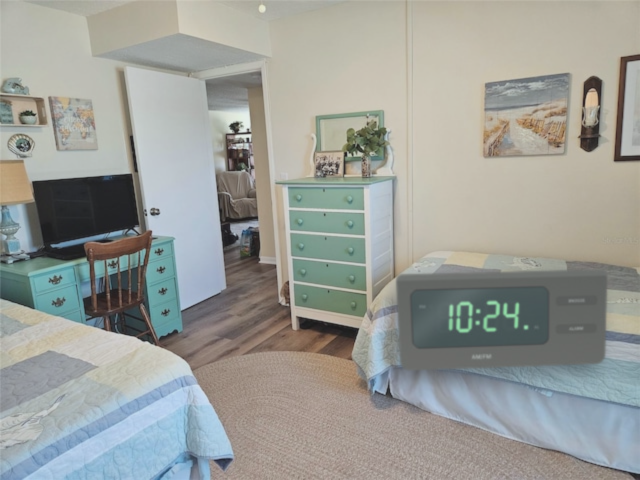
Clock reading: 10.24
